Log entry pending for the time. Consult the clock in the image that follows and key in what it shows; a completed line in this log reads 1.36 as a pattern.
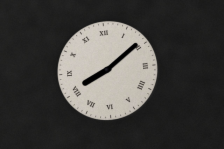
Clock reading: 8.09
